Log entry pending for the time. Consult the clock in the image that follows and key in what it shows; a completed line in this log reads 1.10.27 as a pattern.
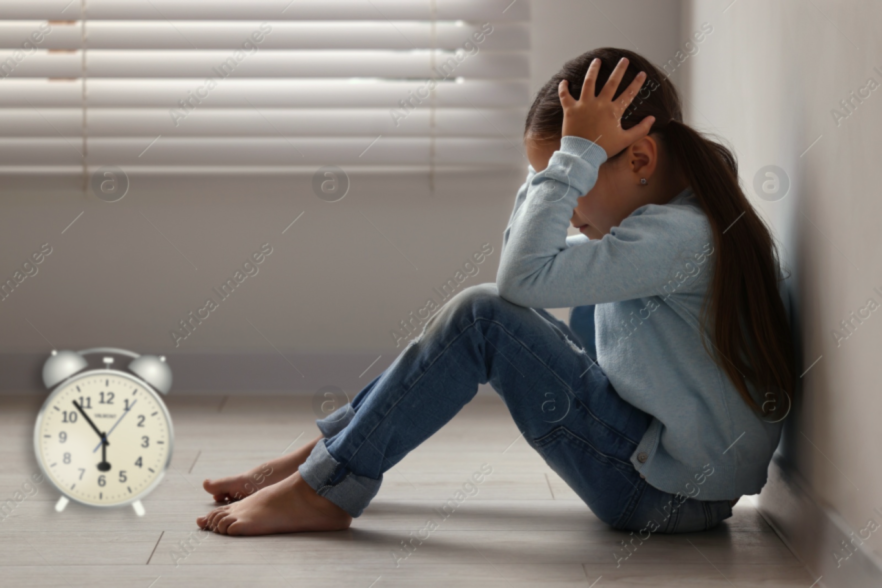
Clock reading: 5.53.06
